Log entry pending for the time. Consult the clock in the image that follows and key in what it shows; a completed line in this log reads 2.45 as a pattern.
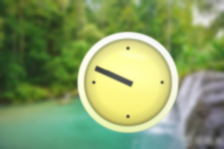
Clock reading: 9.49
